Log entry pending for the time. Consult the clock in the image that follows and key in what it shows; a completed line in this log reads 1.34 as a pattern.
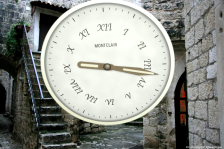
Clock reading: 9.17
